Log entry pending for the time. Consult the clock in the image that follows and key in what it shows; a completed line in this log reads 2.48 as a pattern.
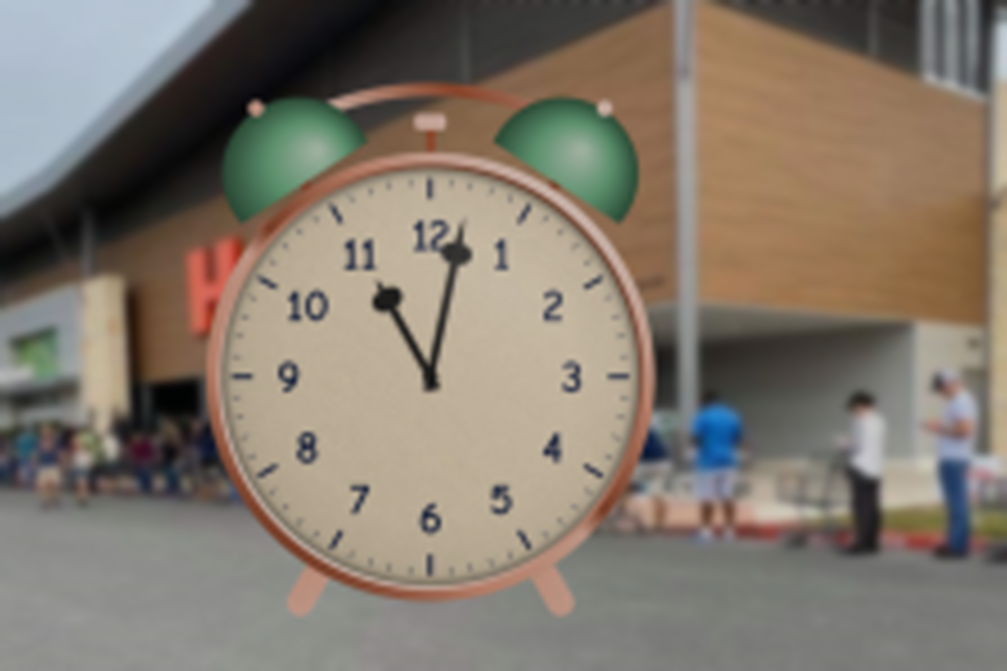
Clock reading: 11.02
